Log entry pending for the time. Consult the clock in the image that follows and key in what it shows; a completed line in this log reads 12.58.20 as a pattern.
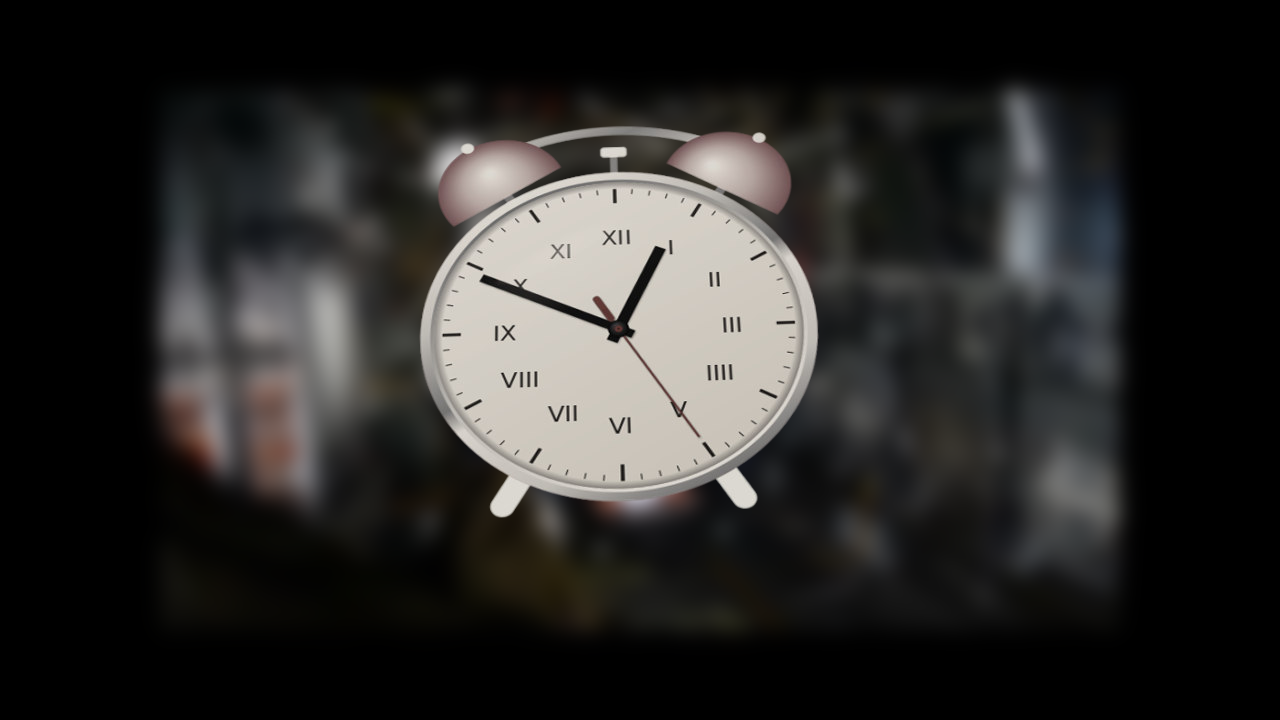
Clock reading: 12.49.25
